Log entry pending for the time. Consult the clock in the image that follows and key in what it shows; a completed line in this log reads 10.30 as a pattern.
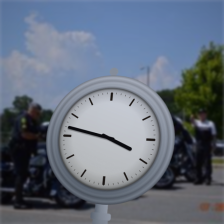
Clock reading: 3.47
